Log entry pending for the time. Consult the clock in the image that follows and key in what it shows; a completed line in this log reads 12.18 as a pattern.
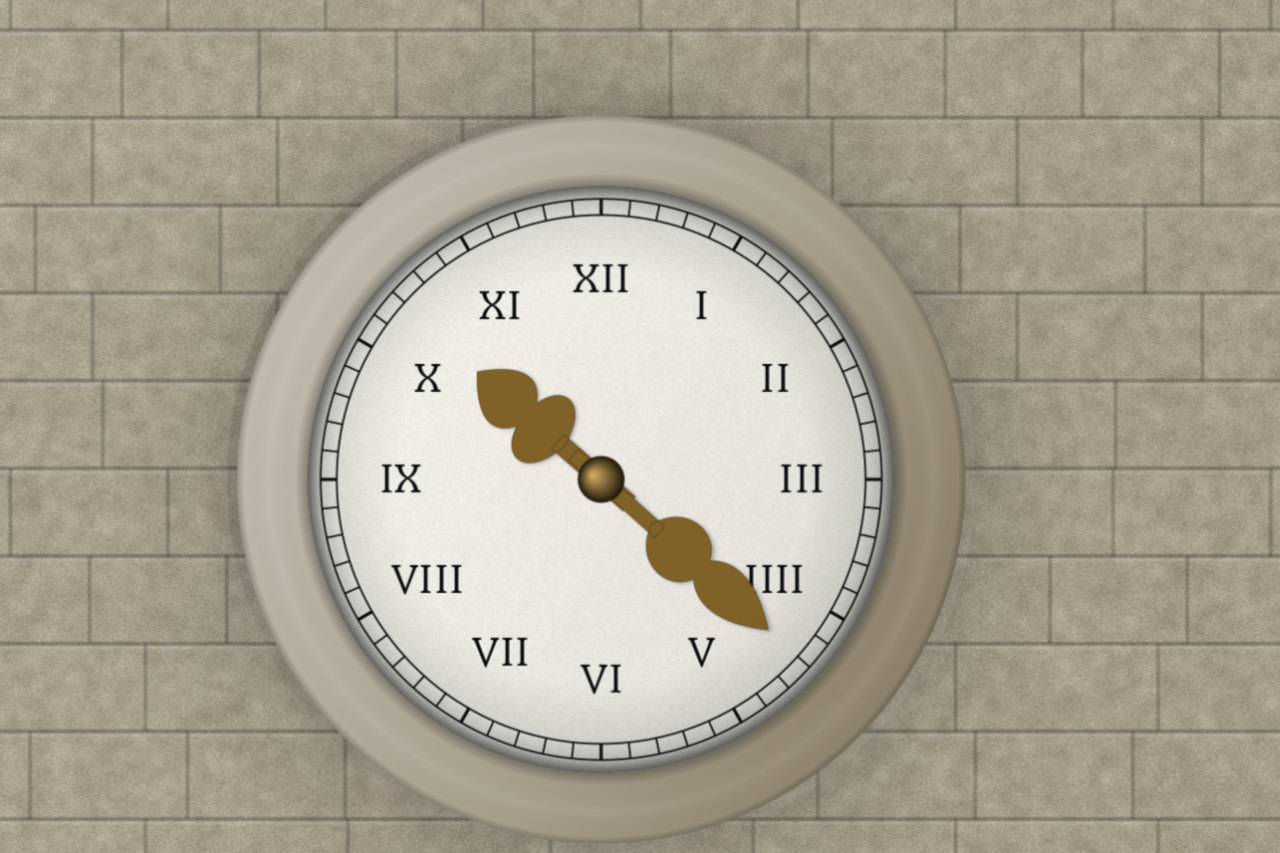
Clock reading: 10.22
